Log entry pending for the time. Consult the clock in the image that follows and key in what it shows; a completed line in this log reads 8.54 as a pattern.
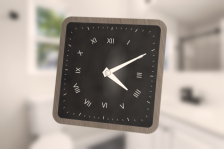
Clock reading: 4.10
